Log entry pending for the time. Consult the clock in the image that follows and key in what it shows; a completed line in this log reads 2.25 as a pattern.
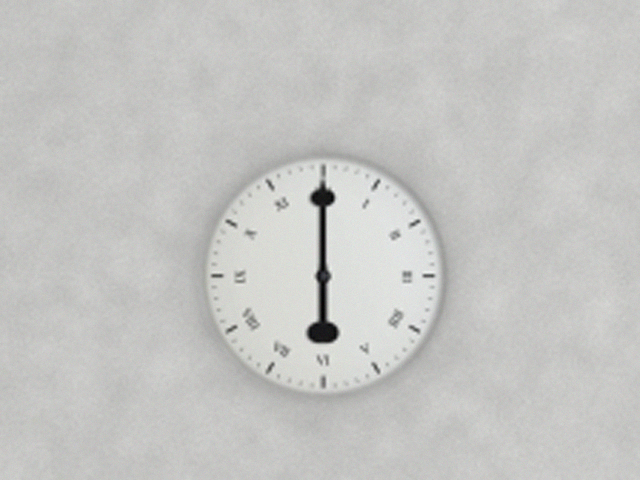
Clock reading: 6.00
